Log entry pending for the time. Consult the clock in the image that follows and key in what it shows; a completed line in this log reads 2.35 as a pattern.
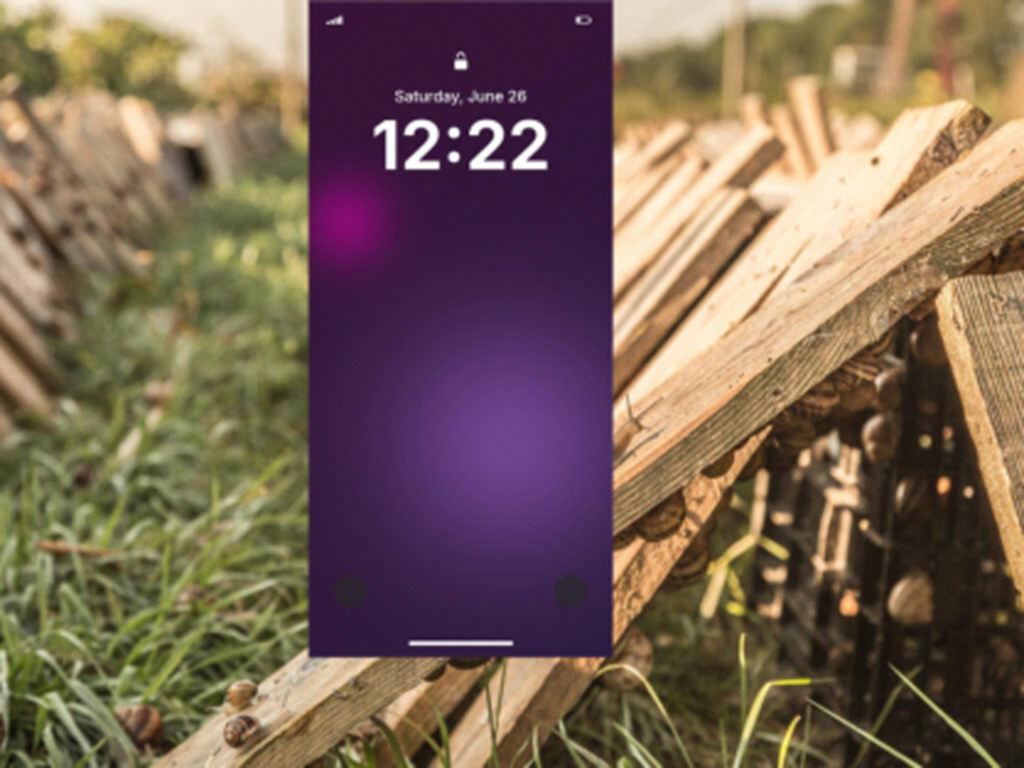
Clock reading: 12.22
